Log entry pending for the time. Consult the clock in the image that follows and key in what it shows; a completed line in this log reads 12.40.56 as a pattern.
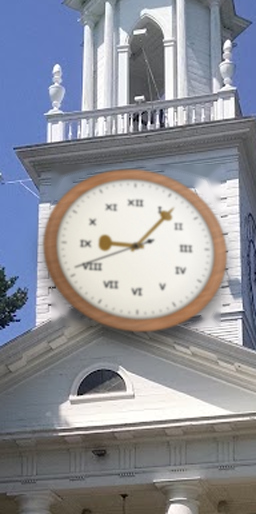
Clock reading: 9.06.41
